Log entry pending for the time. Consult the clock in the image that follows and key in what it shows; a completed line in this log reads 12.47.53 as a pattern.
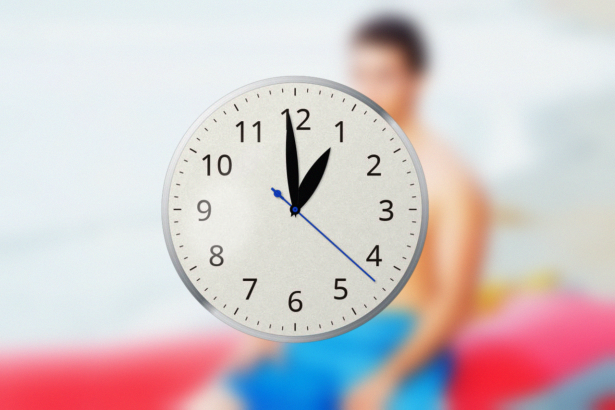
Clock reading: 12.59.22
